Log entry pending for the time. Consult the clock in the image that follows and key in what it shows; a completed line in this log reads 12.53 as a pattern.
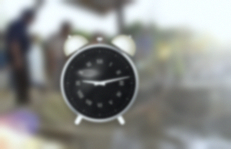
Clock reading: 9.13
